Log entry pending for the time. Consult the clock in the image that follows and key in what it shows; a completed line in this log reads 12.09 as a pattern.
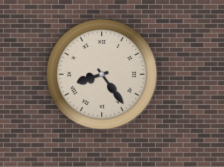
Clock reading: 8.24
